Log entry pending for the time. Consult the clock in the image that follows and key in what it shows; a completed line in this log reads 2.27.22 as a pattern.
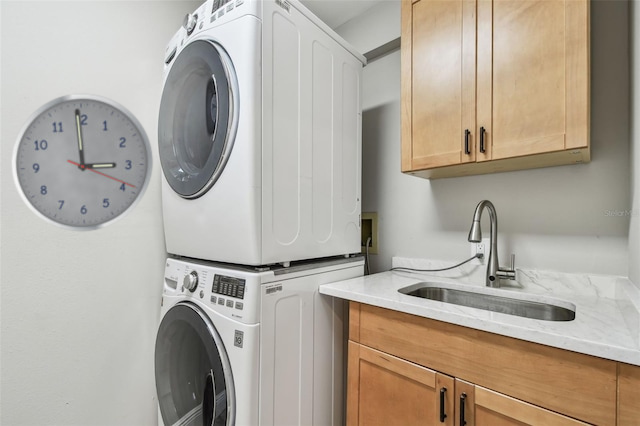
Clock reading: 2.59.19
